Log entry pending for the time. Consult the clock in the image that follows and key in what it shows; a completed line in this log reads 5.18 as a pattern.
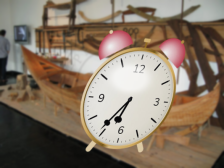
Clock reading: 6.36
